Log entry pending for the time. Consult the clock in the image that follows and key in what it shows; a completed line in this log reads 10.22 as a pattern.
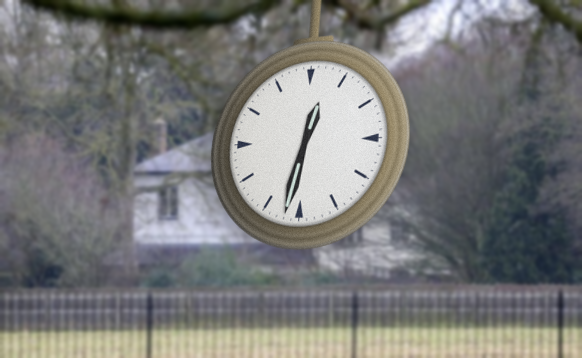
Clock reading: 12.32
